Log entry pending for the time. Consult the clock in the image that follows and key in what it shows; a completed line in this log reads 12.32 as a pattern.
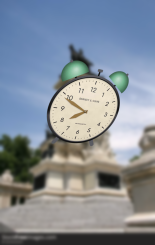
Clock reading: 7.49
